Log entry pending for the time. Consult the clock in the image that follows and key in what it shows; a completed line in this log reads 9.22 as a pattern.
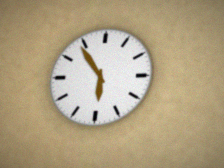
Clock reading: 5.54
